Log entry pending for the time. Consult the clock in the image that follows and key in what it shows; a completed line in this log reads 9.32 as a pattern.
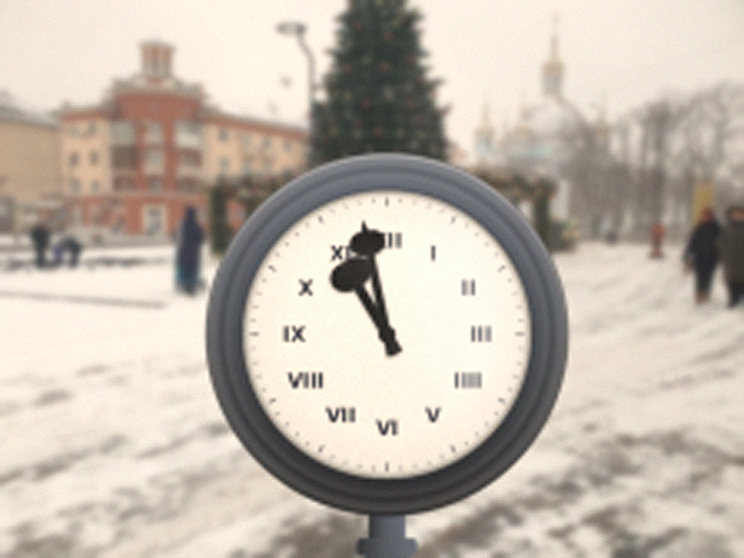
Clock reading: 10.58
